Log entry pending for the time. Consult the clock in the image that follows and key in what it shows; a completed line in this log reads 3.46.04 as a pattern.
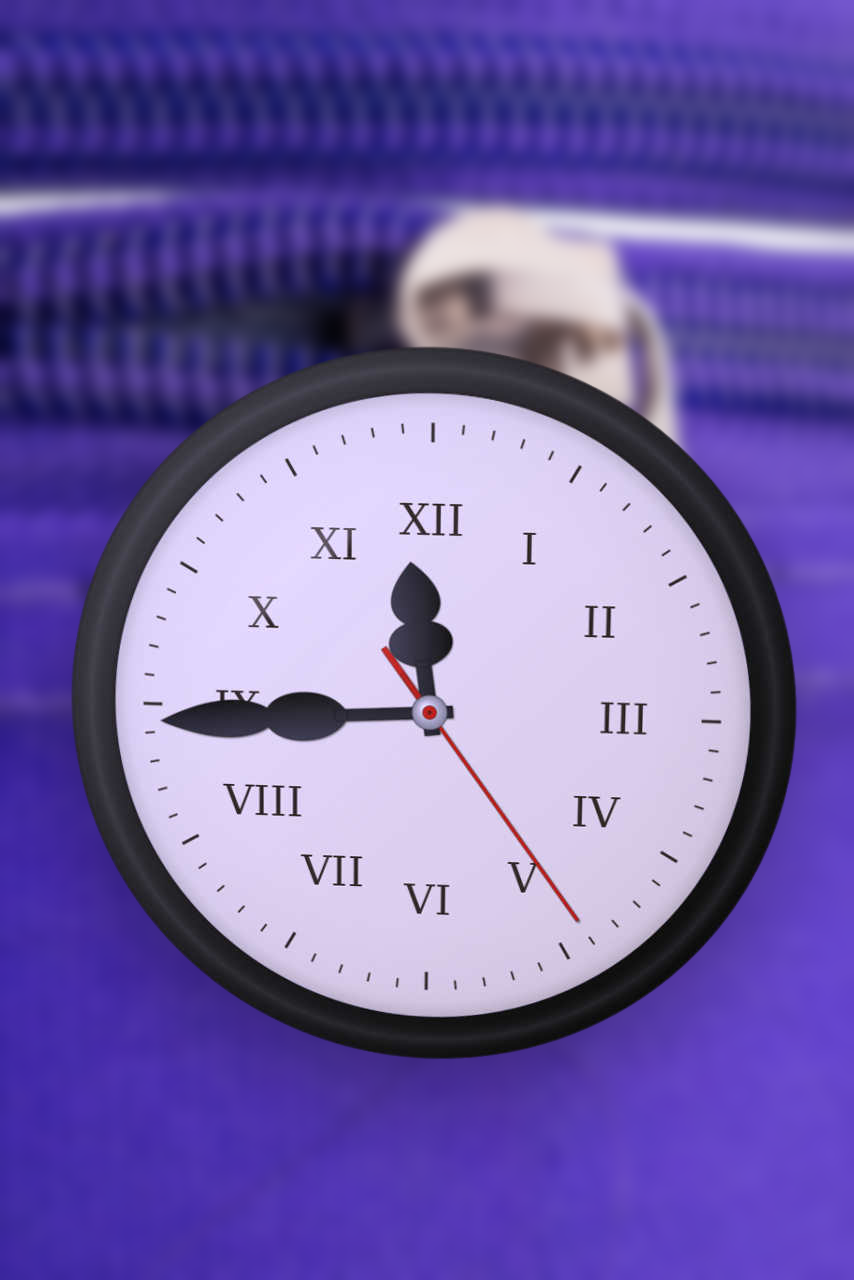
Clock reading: 11.44.24
